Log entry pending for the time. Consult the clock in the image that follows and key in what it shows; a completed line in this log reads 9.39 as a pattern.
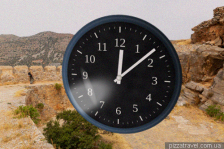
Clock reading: 12.08
